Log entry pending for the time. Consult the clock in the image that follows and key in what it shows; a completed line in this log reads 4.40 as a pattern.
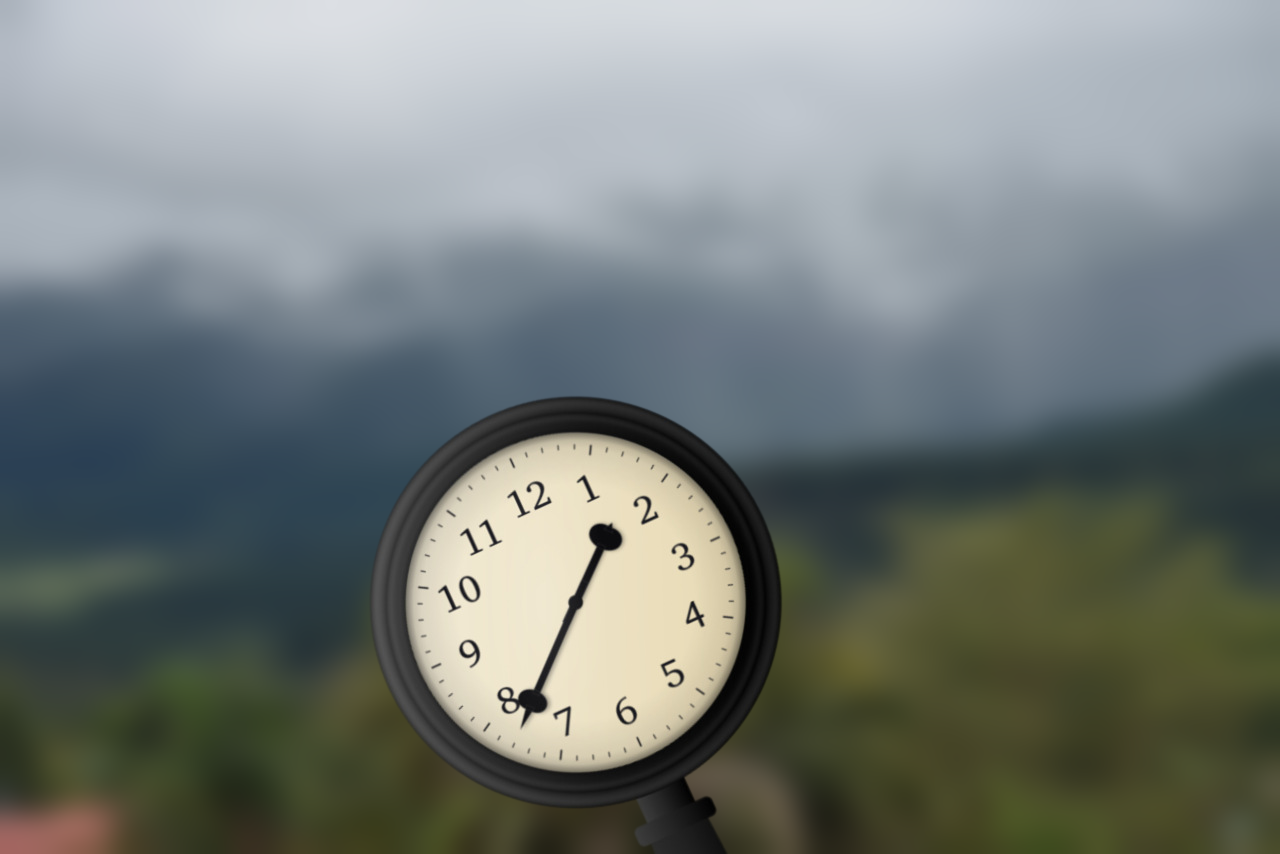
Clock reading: 1.38
